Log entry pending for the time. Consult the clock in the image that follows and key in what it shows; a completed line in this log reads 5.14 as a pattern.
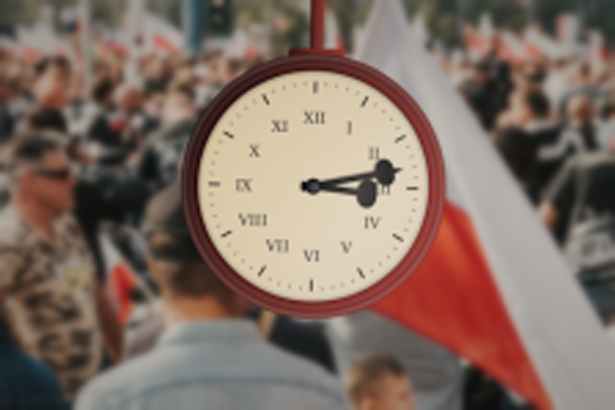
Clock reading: 3.13
